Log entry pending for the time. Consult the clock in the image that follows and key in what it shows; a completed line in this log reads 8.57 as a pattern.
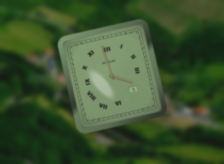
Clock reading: 3.59
